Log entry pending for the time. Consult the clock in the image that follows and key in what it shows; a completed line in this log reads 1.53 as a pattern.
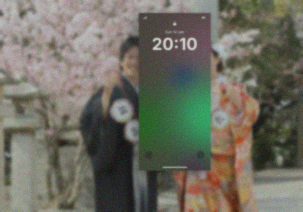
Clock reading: 20.10
